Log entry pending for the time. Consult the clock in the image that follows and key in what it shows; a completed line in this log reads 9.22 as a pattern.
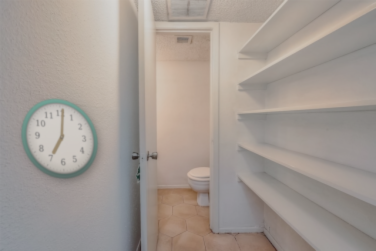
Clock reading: 7.01
